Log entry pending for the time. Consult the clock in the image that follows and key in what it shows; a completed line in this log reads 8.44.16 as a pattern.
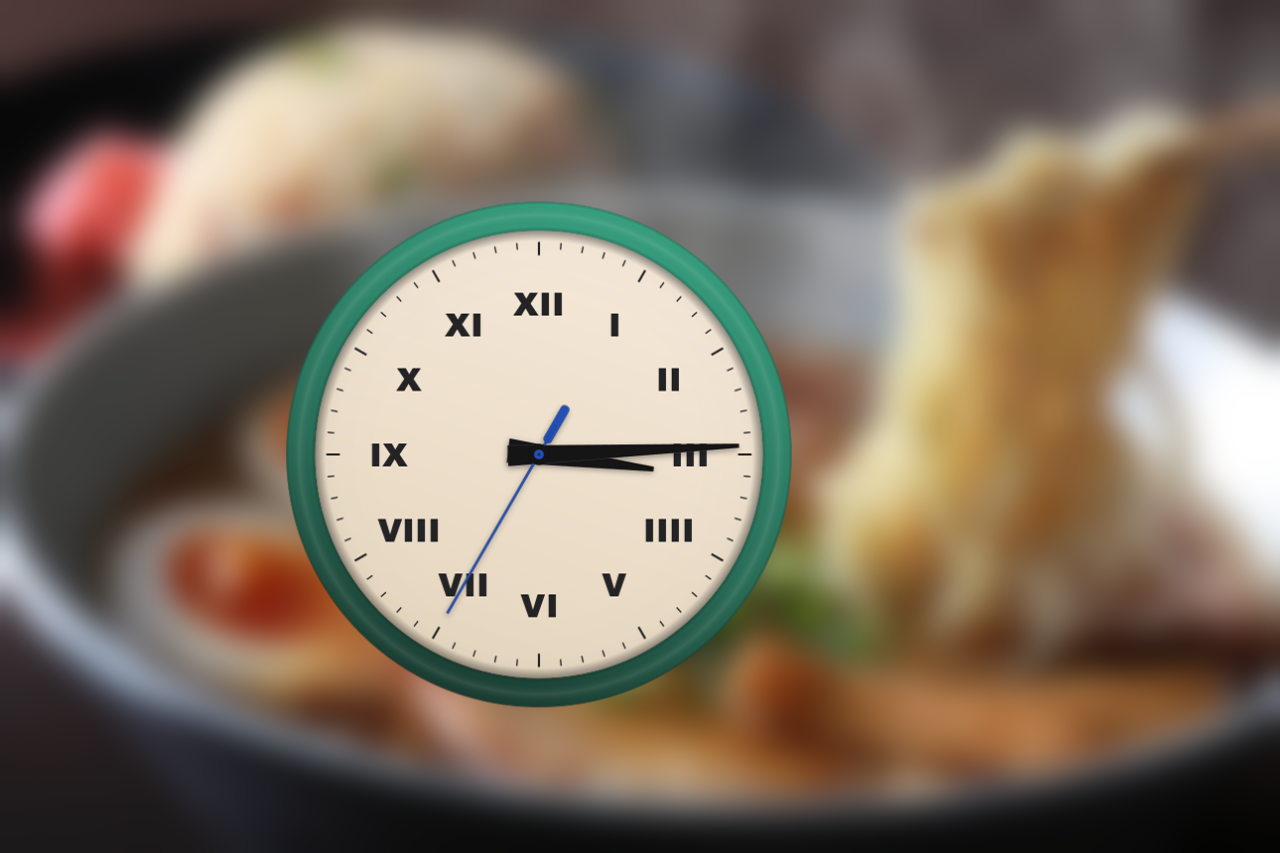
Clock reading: 3.14.35
